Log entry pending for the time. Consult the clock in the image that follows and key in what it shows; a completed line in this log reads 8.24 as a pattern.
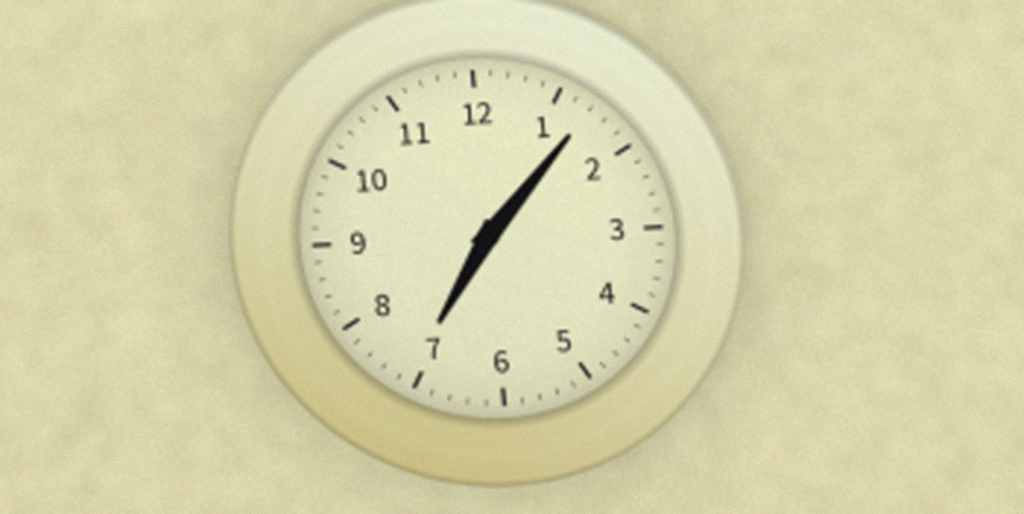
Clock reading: 7.07
